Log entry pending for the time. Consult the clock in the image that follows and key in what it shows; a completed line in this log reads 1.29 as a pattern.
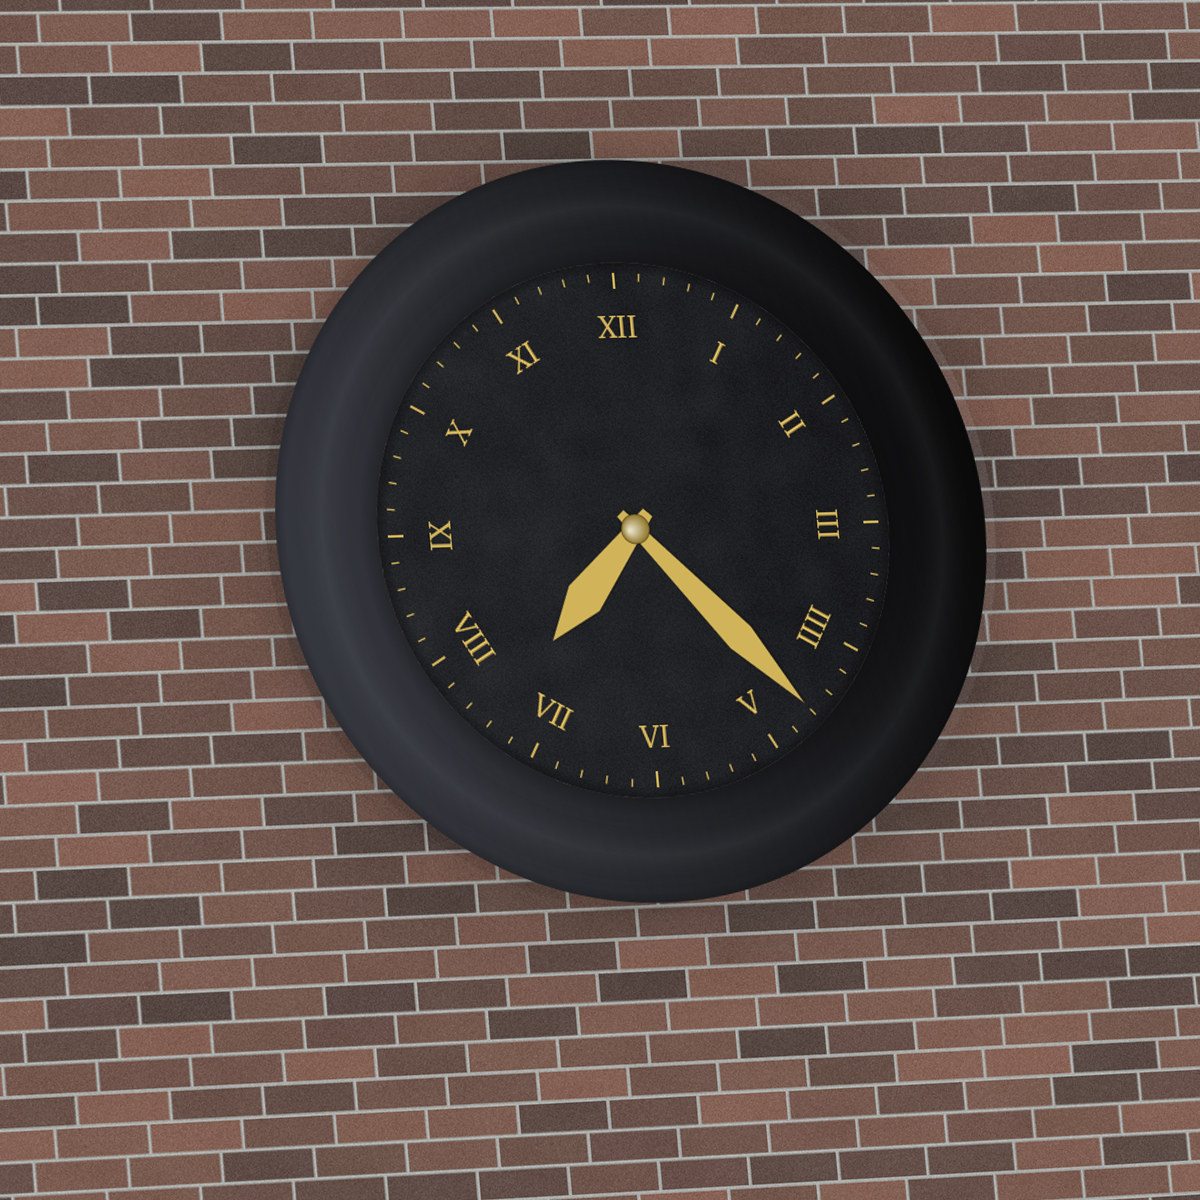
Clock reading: 7.23
